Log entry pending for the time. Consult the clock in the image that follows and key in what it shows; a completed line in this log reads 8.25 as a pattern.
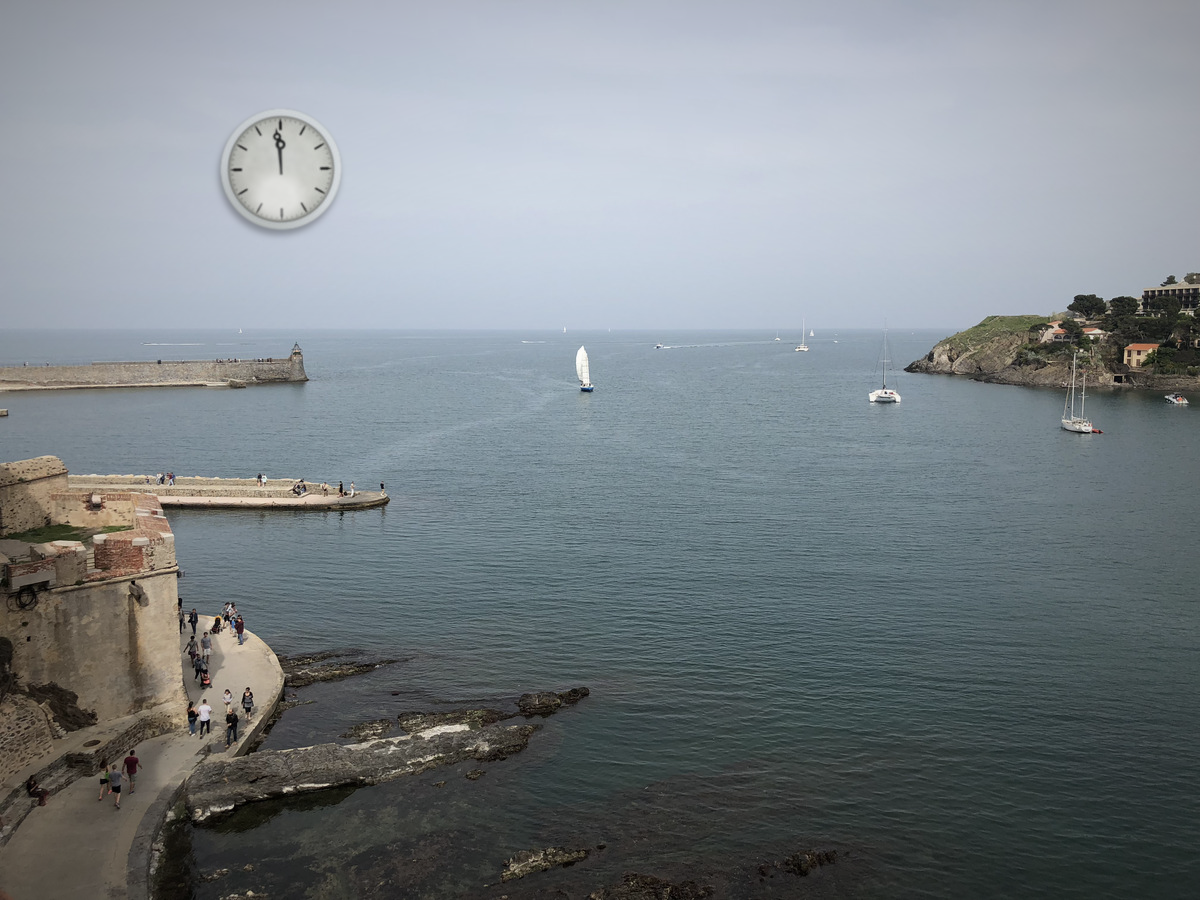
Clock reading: 11.59
